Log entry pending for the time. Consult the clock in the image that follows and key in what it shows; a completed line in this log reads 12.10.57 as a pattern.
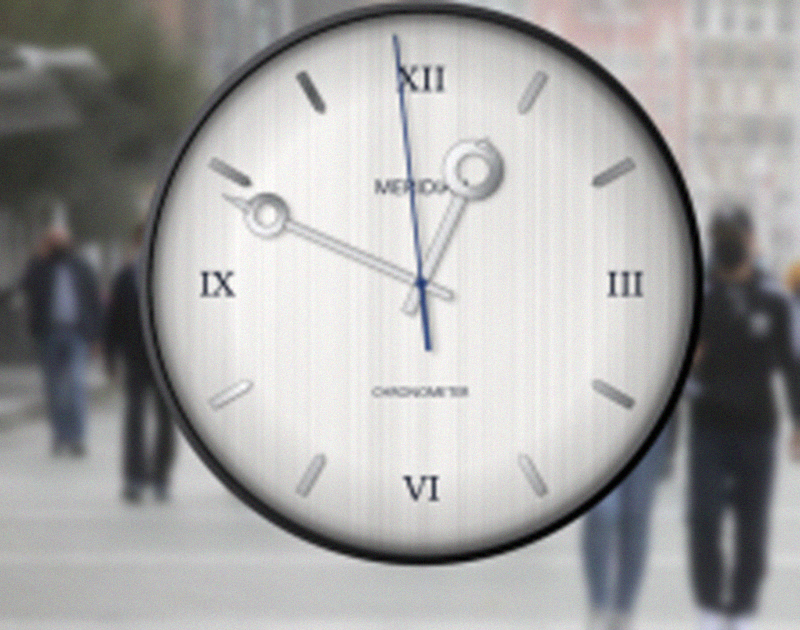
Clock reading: 12.48.59
